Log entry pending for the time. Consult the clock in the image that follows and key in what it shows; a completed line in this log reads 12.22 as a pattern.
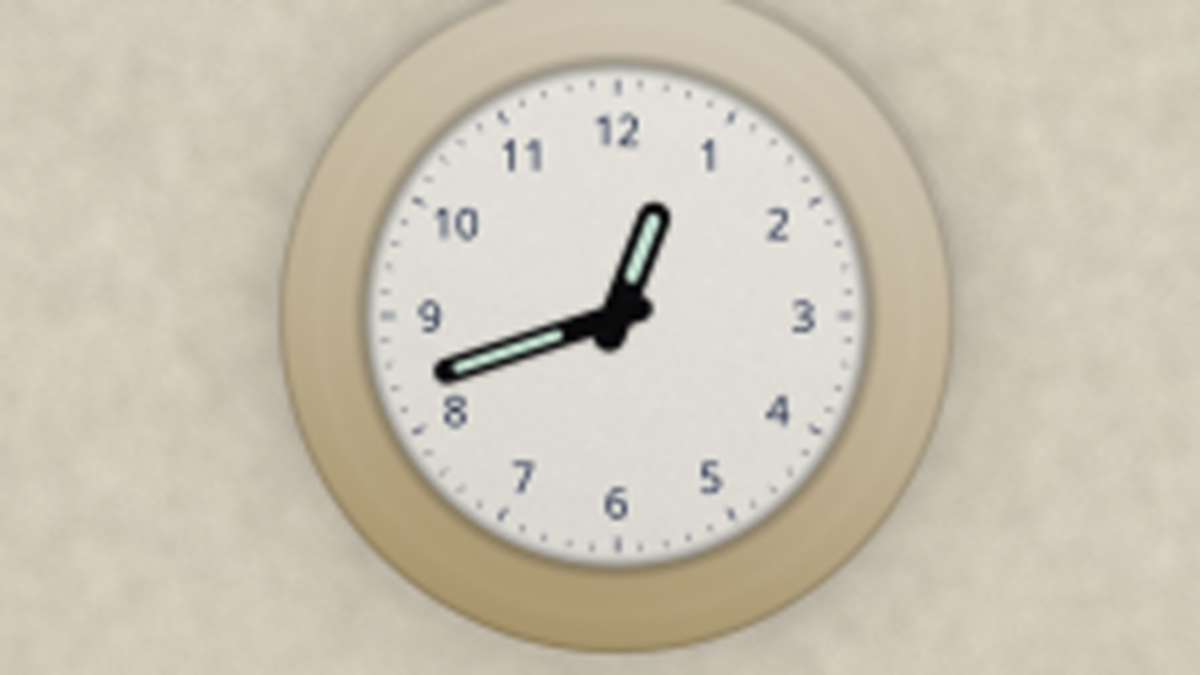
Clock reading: 12.42
